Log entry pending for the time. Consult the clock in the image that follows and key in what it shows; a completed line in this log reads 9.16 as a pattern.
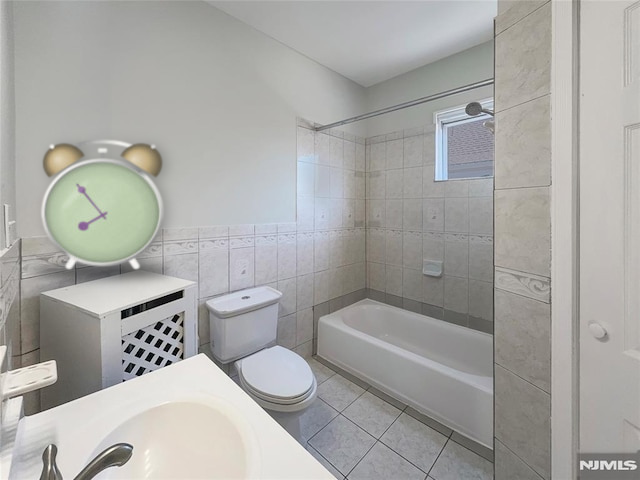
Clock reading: 7.54
